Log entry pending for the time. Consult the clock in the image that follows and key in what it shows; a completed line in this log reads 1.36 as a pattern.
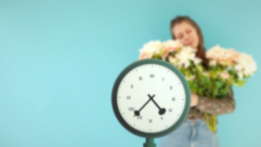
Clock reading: 4.37
